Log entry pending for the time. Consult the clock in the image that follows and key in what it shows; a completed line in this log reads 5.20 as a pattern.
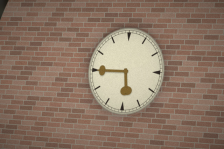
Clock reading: 5.45
